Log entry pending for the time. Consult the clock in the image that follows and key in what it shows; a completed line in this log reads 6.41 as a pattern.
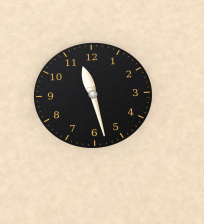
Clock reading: 11.28
